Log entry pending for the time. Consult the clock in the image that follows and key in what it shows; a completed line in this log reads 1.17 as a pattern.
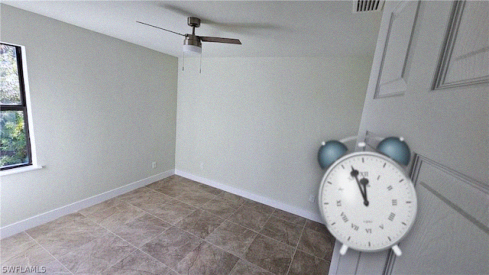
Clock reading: 11.57
